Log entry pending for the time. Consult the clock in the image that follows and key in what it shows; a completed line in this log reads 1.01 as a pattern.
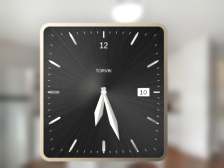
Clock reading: 6.27
